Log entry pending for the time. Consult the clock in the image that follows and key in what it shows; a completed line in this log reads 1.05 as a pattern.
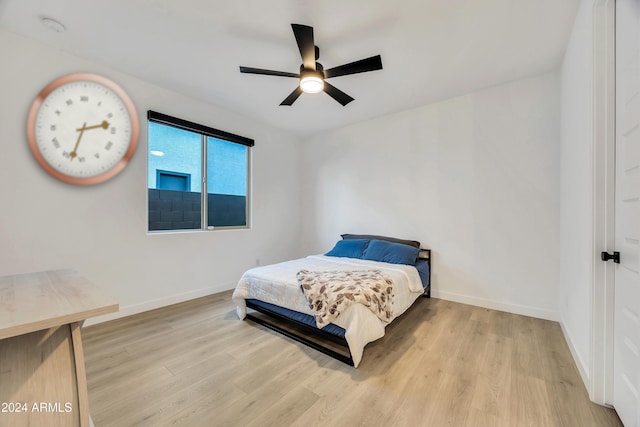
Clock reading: 2.33
